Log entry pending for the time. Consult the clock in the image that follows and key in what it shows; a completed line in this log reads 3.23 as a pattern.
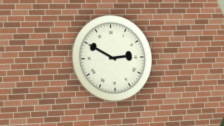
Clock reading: 2.50
